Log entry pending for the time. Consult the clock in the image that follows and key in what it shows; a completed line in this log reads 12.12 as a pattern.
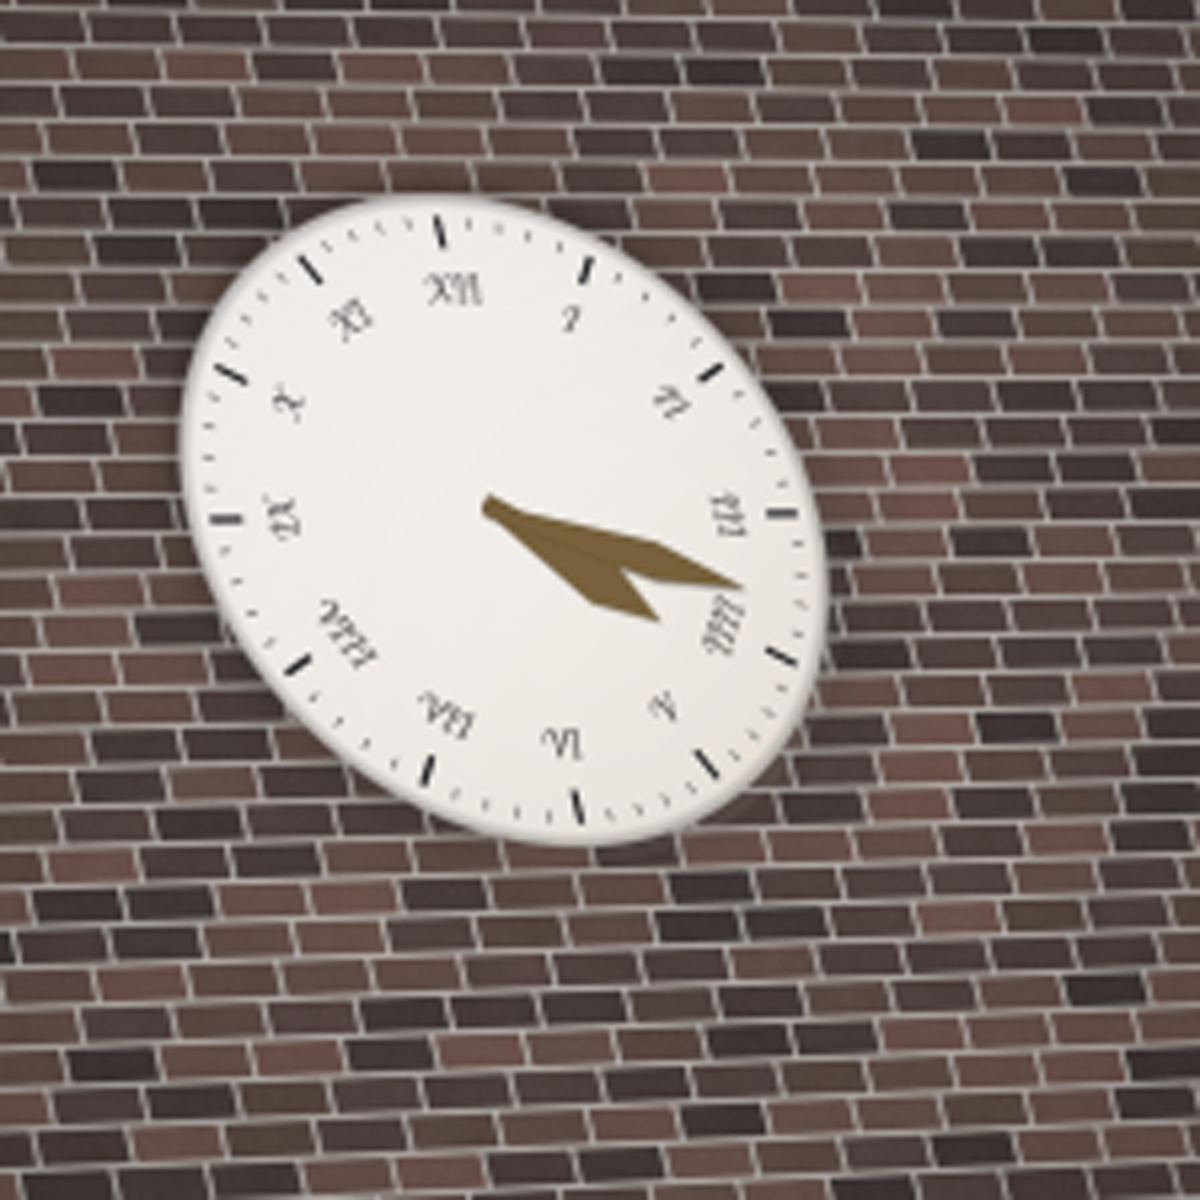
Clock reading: 4.18
